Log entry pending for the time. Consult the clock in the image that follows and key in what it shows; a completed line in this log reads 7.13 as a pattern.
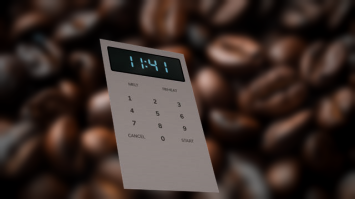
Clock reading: 11.41
